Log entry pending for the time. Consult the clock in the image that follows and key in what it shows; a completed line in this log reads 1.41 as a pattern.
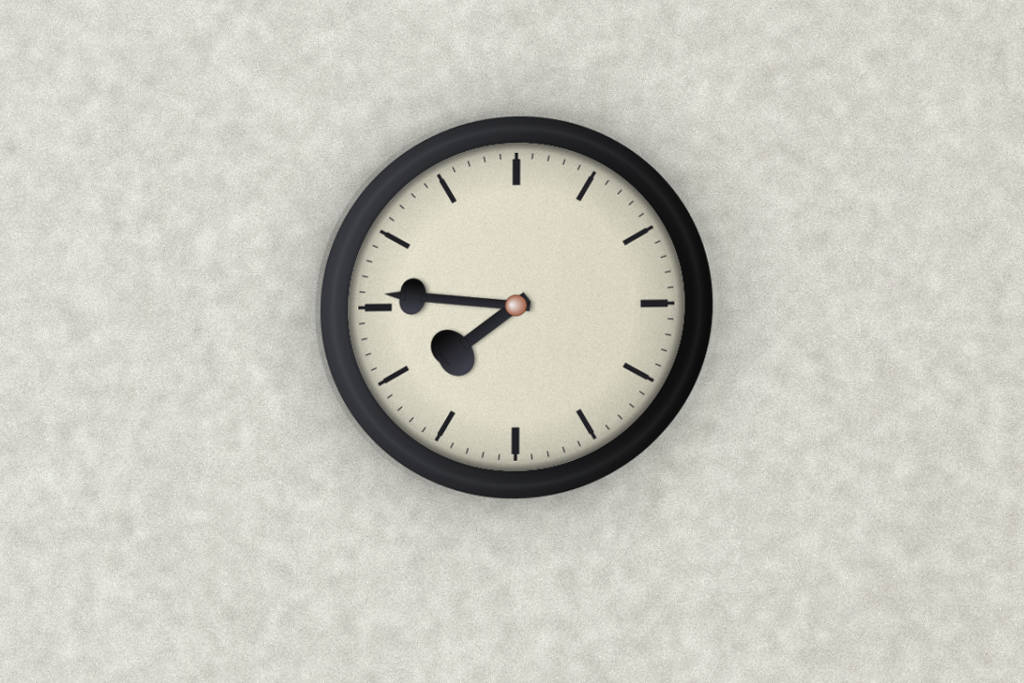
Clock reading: 7.46
